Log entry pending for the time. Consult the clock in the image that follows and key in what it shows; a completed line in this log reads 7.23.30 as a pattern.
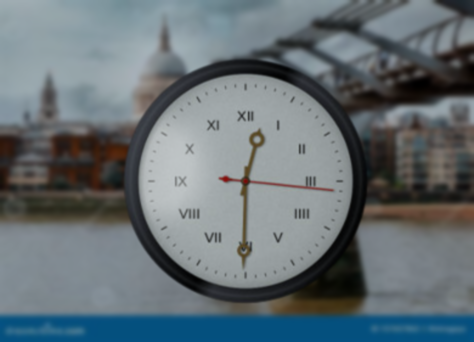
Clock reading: 12.30.16
